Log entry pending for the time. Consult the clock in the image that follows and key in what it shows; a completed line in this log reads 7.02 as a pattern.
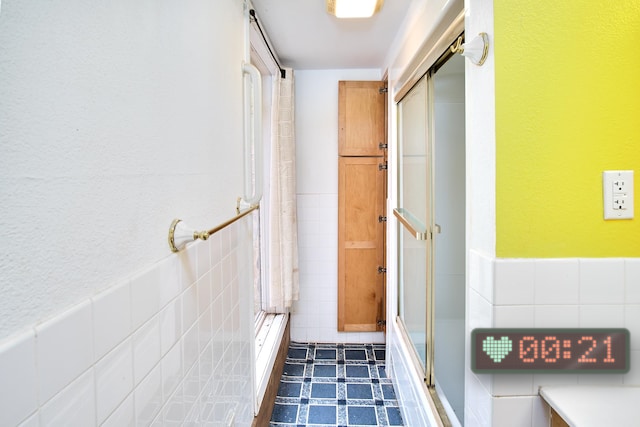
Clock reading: 0.21
